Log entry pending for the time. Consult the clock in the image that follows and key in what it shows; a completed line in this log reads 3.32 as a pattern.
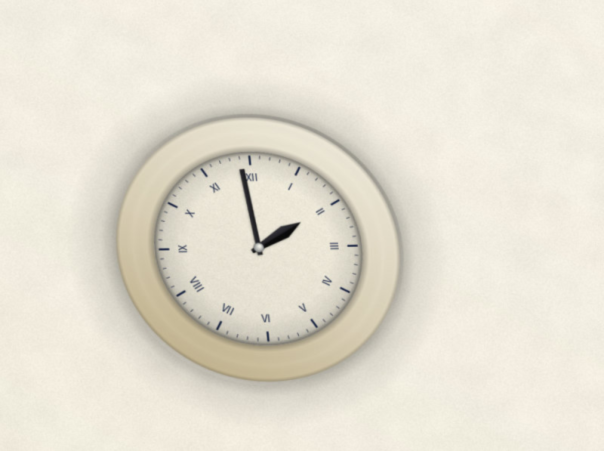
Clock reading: 1.59
